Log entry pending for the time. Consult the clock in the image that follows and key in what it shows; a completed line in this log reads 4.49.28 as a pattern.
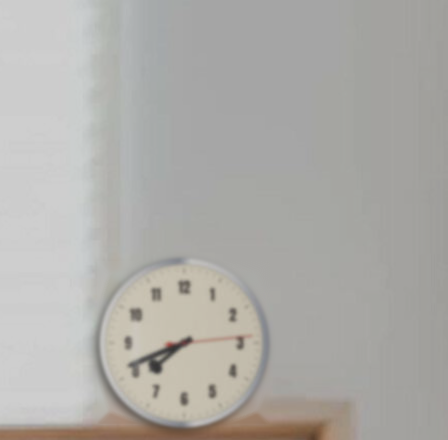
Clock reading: 7.41.14
